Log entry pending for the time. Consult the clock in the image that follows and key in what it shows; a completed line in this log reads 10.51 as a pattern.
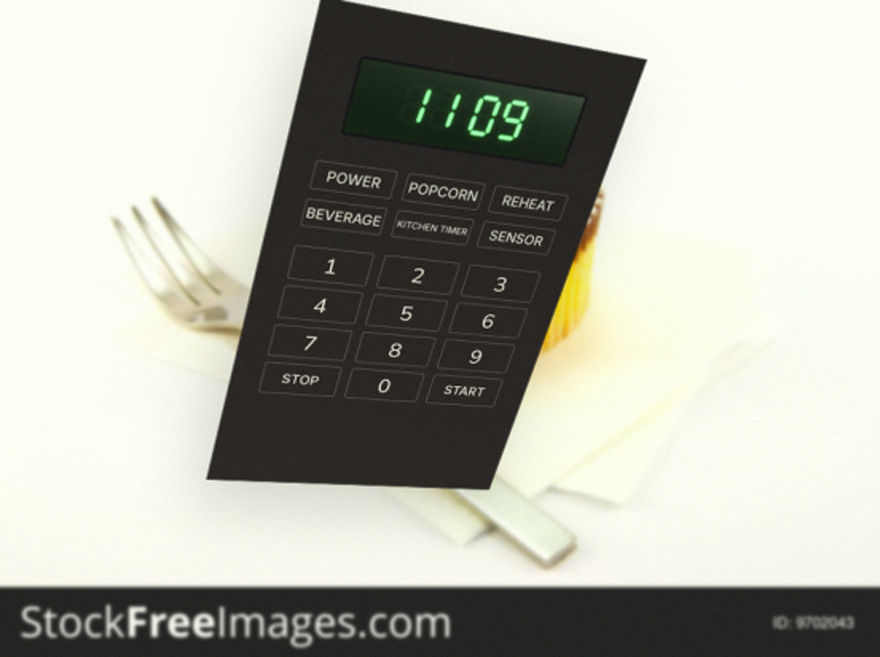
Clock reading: 11.09
